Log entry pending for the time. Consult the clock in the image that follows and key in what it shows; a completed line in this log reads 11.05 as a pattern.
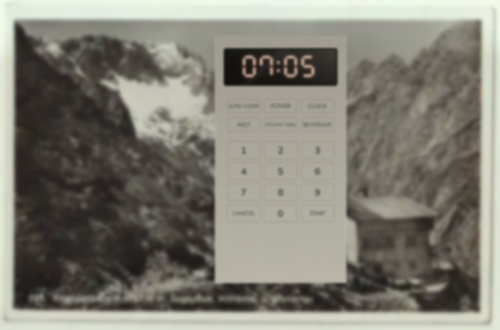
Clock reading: 7.05
